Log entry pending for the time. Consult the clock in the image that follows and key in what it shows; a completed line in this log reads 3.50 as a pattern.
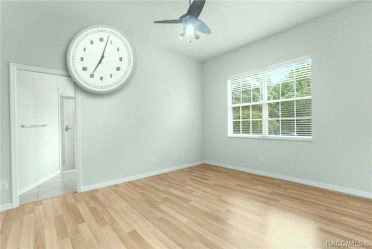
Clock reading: 7.03
